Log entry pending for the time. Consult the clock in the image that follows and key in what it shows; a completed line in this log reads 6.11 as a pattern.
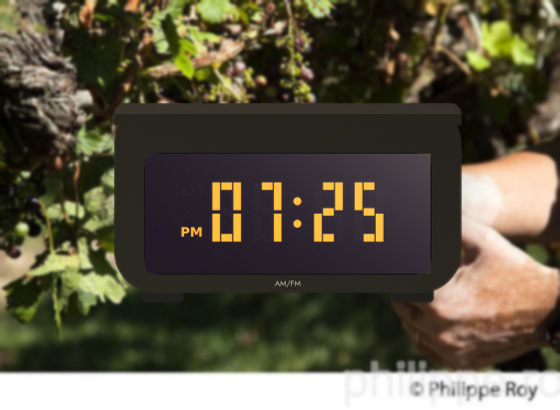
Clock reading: 7.25
